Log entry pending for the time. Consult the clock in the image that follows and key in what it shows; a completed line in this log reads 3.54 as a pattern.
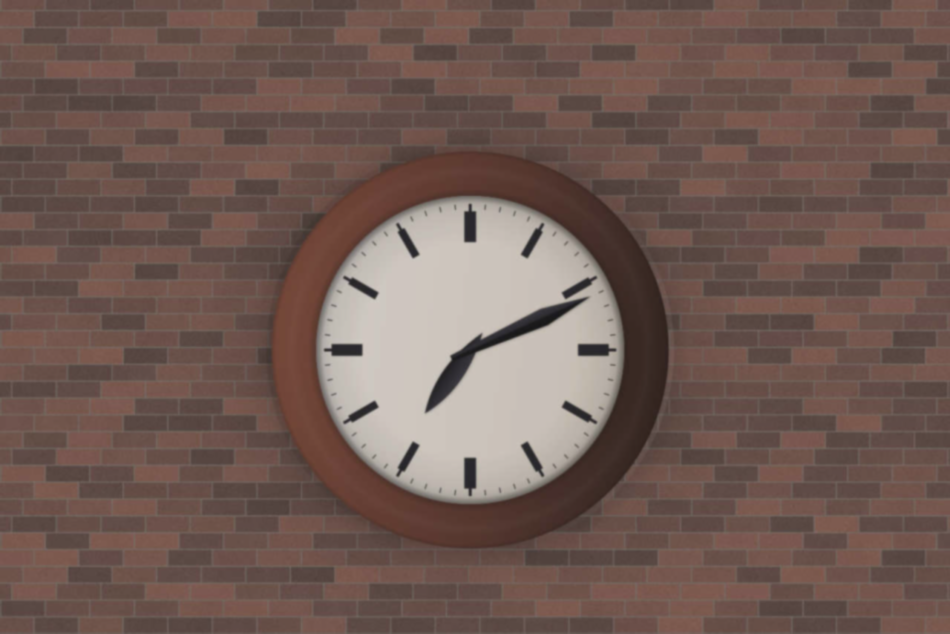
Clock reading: 7.11
